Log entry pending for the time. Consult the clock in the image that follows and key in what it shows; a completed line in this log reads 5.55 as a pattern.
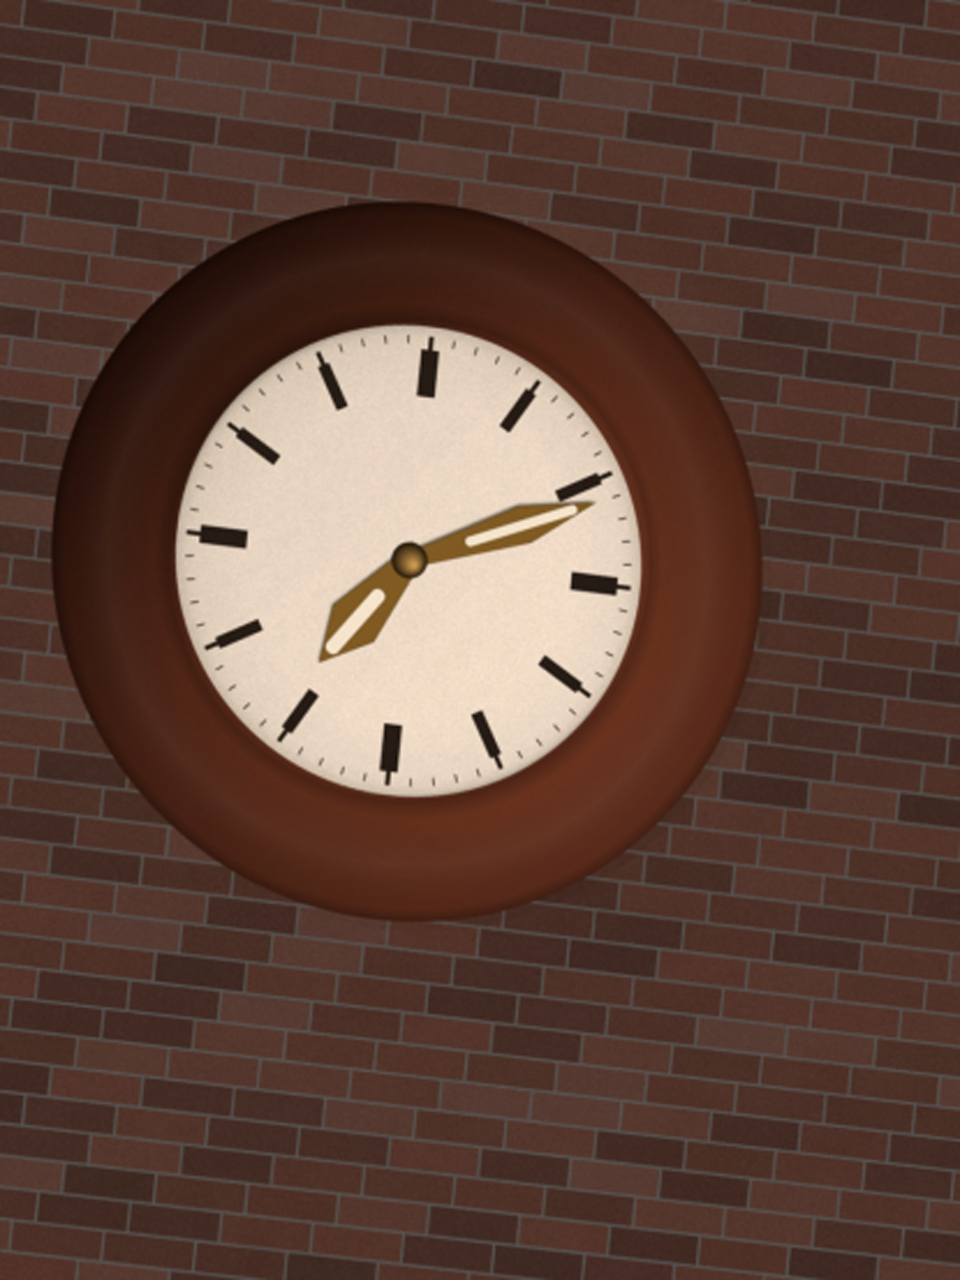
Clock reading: 7.11
